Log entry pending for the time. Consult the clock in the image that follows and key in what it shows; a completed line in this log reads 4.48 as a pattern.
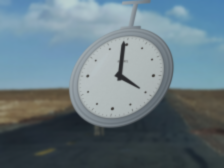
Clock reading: 3.59
